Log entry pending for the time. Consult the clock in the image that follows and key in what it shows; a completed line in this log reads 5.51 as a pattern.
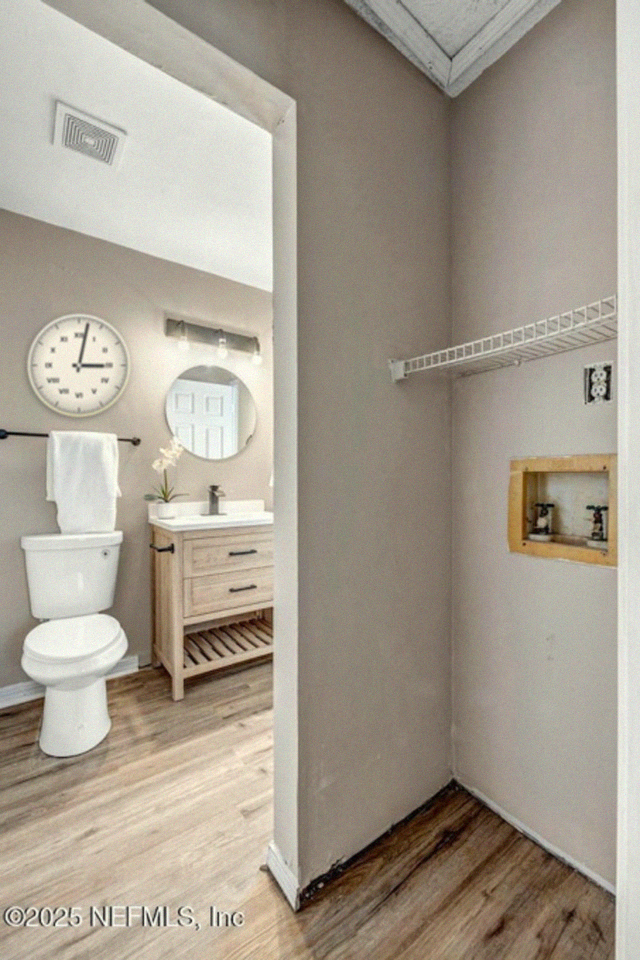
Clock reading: 3.02
